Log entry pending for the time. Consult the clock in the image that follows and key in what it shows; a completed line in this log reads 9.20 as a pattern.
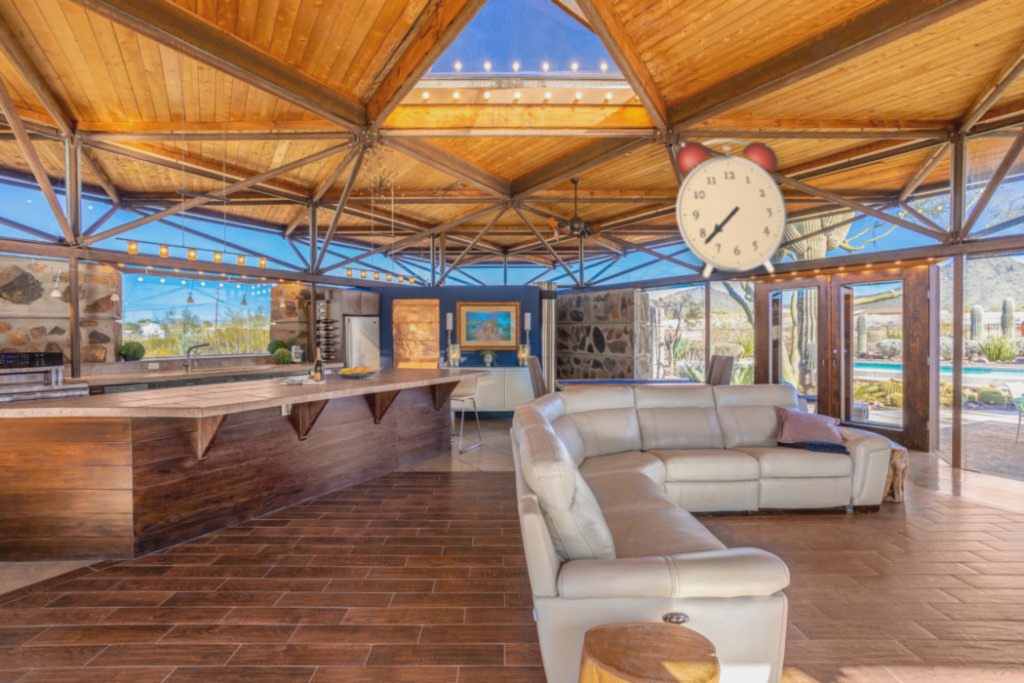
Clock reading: 7.38
